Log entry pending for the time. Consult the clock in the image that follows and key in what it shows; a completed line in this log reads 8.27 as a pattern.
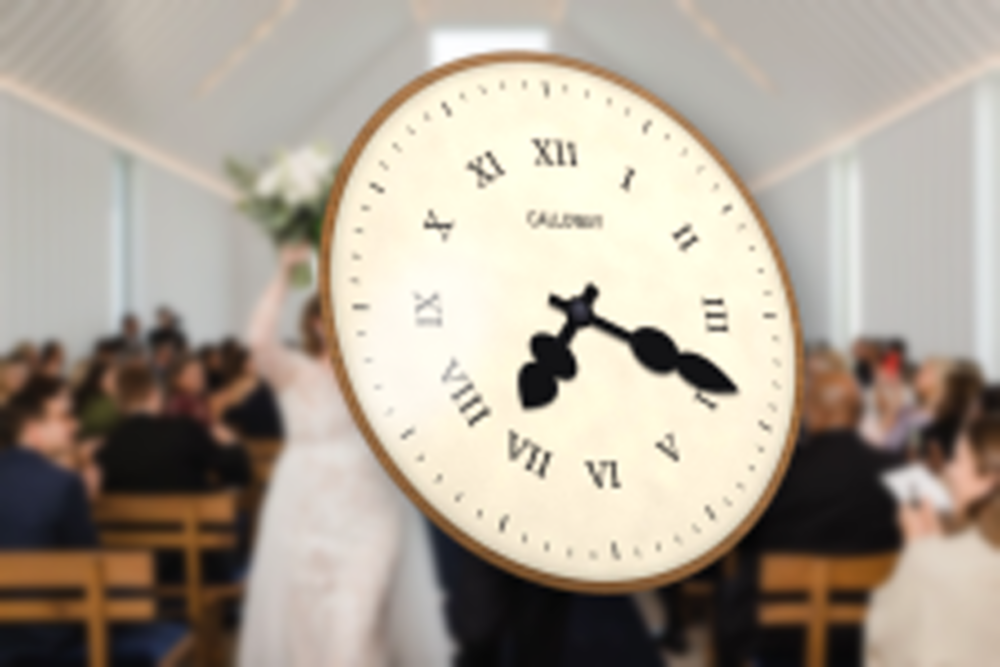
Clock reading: 7.19
